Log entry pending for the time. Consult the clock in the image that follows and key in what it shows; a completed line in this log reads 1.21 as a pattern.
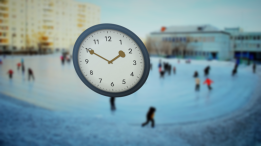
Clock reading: 1.50
